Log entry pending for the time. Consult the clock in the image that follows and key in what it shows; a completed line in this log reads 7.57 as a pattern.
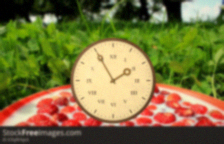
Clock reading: 1.55
